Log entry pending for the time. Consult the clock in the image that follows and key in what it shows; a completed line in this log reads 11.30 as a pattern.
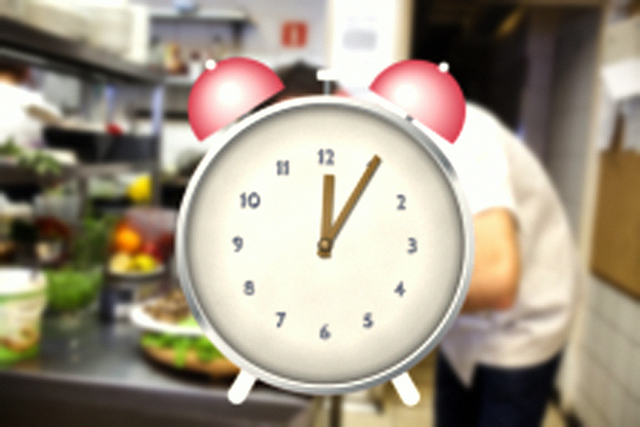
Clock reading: 12.05
